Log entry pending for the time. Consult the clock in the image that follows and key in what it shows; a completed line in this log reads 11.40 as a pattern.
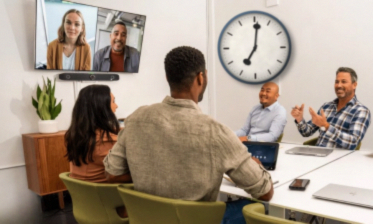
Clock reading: 7.01
